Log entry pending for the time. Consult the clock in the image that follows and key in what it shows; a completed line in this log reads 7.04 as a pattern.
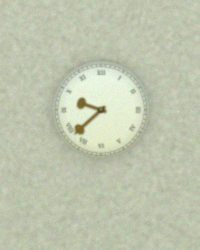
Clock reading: 9.38
